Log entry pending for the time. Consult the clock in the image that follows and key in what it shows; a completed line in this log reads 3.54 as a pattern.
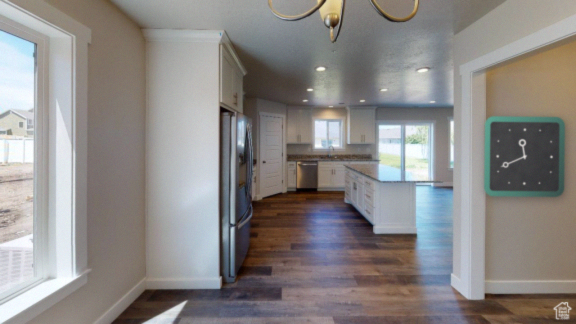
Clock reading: 11.41
